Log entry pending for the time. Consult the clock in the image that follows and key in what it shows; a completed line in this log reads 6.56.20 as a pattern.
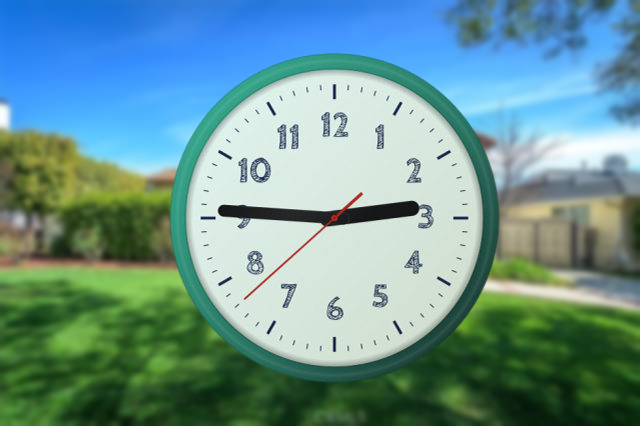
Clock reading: 2.45.38
